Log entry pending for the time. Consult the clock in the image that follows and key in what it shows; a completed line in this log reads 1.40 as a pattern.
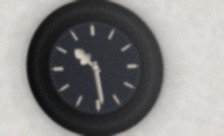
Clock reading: 10.29
